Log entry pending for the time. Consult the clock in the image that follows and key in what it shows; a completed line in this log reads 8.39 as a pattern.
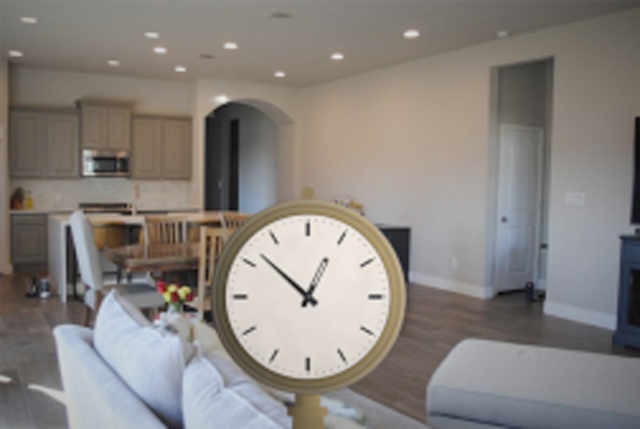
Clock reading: 12.52
